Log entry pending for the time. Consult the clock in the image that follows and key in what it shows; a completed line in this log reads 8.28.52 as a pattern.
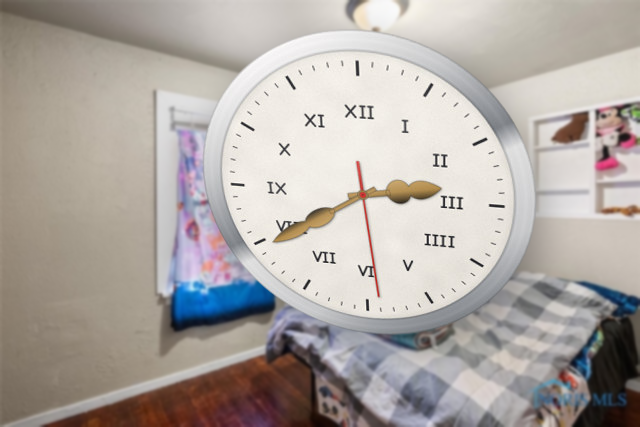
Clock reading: 2.39.29
